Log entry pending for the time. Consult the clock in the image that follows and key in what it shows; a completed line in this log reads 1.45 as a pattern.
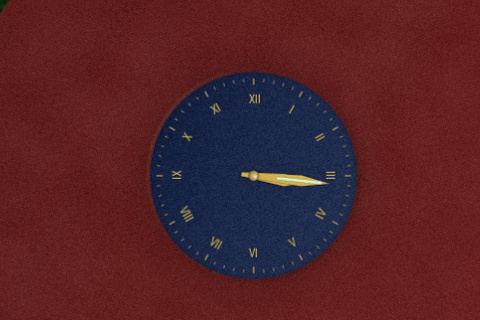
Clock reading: 3.16
